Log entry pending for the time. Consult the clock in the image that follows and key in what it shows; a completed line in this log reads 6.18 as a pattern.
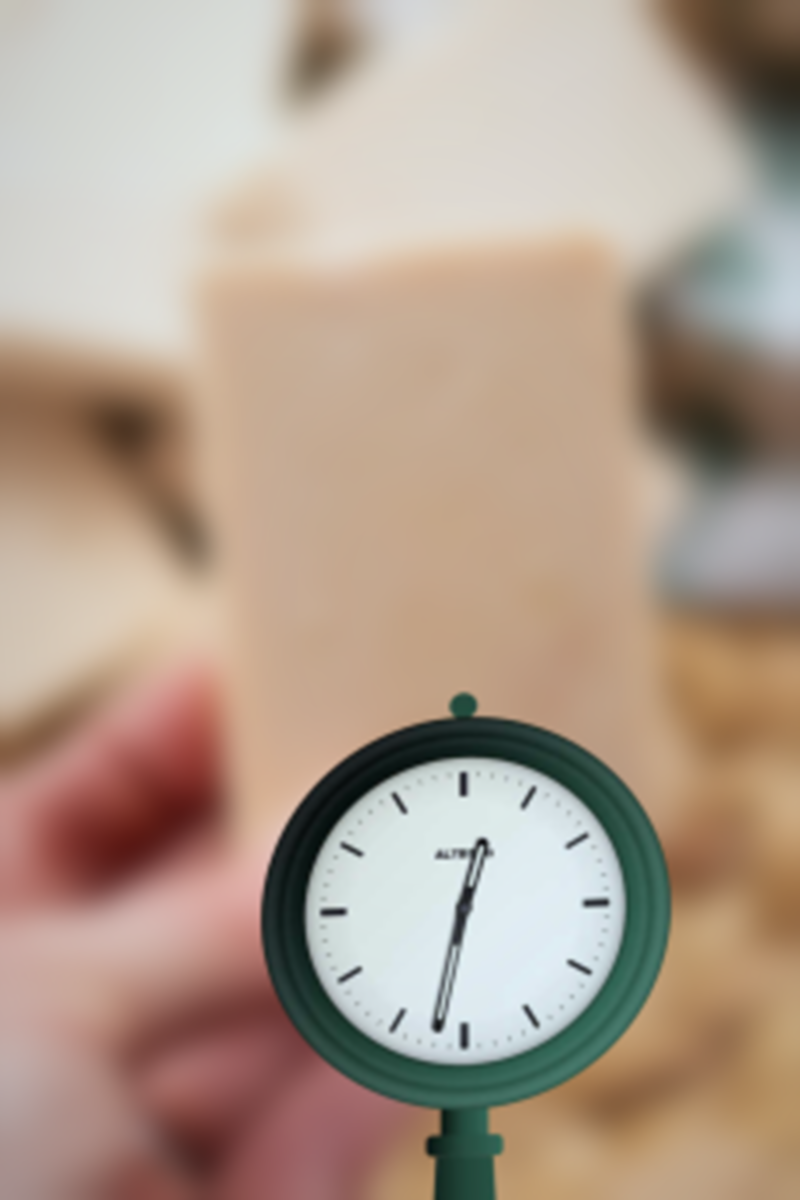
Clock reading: 12.32
